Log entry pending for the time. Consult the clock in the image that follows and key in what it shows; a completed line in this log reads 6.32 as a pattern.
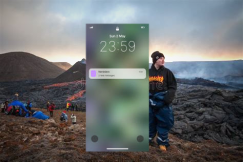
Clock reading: 23.59
